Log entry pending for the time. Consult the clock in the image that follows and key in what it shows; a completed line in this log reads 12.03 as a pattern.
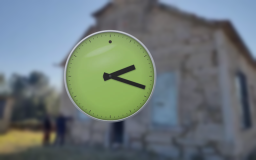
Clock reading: 2.18
